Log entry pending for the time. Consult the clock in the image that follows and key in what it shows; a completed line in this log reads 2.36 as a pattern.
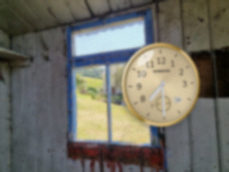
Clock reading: 7.30
